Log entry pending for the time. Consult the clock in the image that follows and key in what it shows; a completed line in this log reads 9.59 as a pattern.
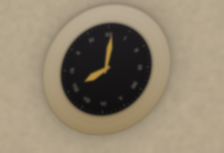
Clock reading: 8.01
